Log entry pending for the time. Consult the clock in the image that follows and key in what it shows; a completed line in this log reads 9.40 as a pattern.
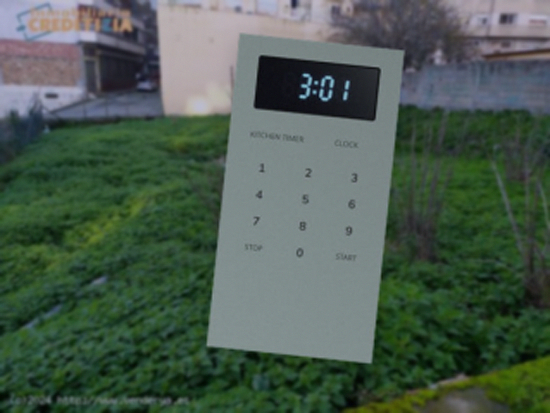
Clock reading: 3.01
